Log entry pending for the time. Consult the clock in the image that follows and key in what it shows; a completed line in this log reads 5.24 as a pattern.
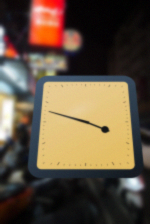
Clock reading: 3.48
